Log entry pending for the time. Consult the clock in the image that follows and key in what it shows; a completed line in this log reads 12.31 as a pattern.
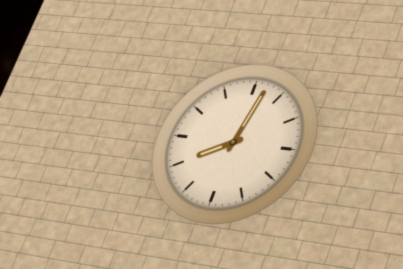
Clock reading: 8.02
